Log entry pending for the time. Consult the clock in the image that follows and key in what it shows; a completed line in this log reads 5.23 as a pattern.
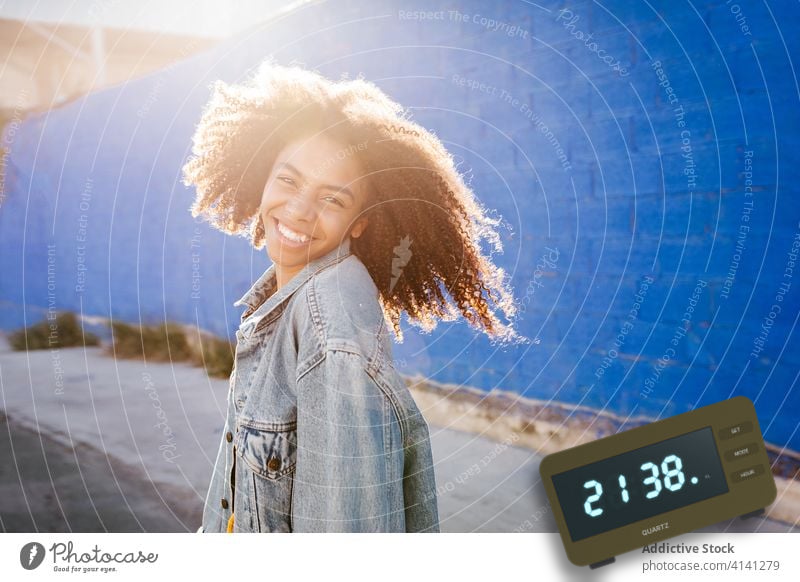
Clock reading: 21.38
